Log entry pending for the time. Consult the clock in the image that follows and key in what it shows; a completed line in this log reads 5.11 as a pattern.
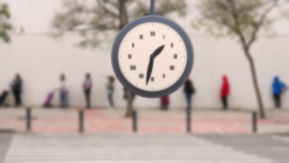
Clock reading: 1.32
